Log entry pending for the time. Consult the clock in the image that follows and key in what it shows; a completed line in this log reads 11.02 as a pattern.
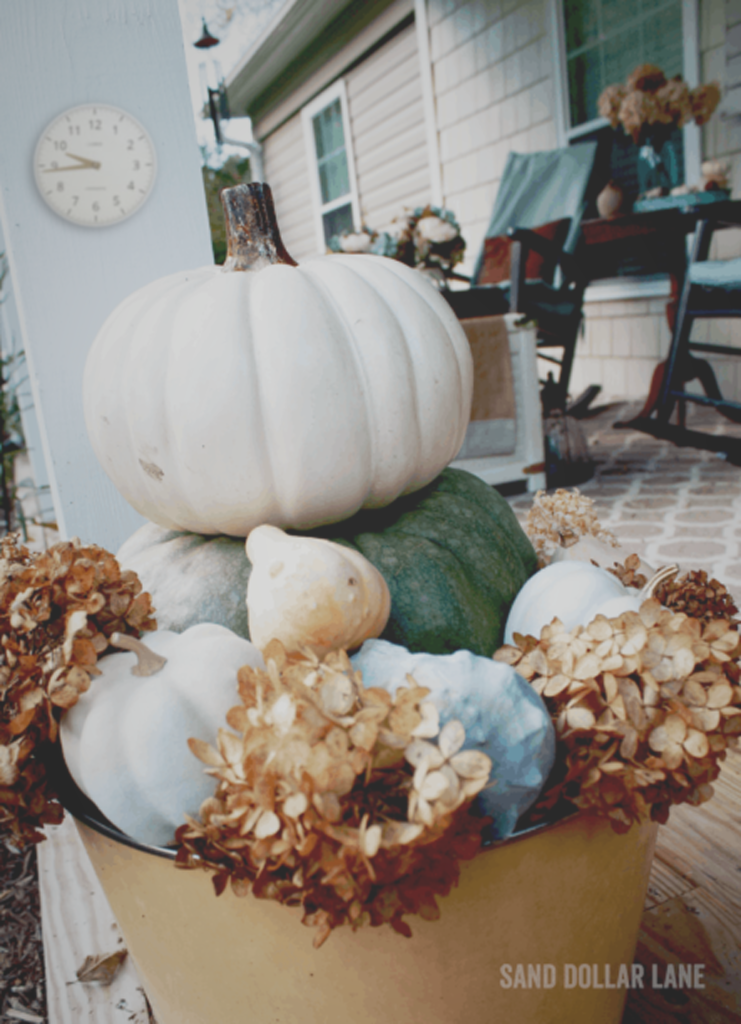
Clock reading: 9.44
